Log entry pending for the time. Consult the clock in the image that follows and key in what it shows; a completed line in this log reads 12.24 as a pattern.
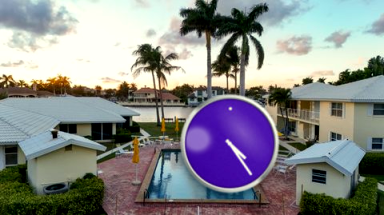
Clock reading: 4.24
